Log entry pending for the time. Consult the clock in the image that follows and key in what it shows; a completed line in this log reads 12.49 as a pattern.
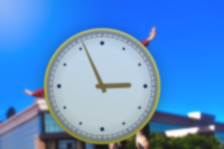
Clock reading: 2.56
